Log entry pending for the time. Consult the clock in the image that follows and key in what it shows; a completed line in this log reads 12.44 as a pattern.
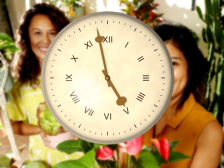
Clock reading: 4.58
